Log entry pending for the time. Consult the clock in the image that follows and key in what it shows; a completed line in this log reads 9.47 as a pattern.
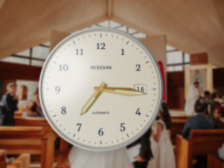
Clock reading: 7.16
